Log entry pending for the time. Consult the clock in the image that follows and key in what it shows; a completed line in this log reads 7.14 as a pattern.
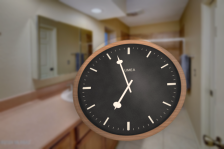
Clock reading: 6.57
